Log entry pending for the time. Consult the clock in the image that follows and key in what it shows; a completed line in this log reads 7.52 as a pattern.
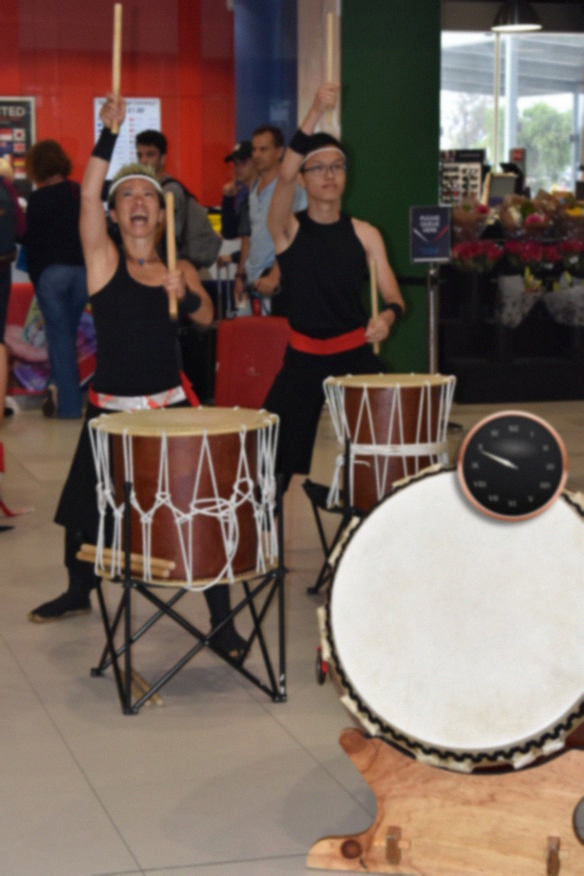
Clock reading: 9.49
